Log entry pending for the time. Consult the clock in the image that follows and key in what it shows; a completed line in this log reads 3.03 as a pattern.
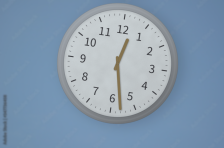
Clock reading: 12.28
